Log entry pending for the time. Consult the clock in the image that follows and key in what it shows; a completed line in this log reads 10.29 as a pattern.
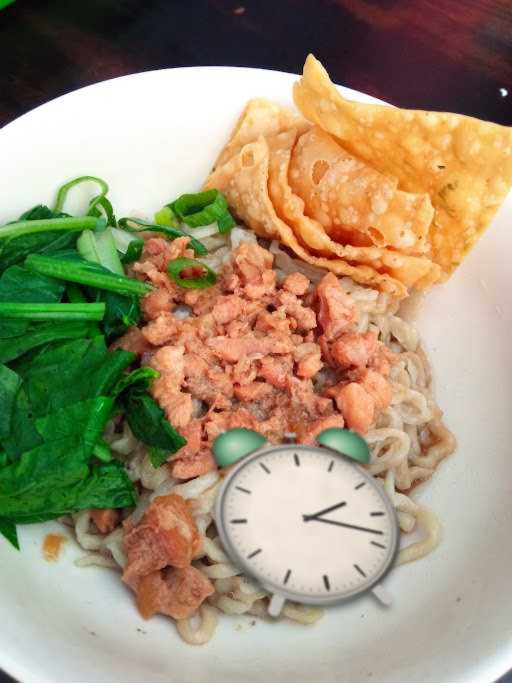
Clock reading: 2.18
